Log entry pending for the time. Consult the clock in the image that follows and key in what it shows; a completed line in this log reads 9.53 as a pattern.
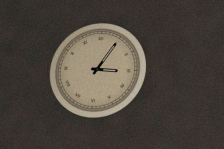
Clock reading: 3.05
